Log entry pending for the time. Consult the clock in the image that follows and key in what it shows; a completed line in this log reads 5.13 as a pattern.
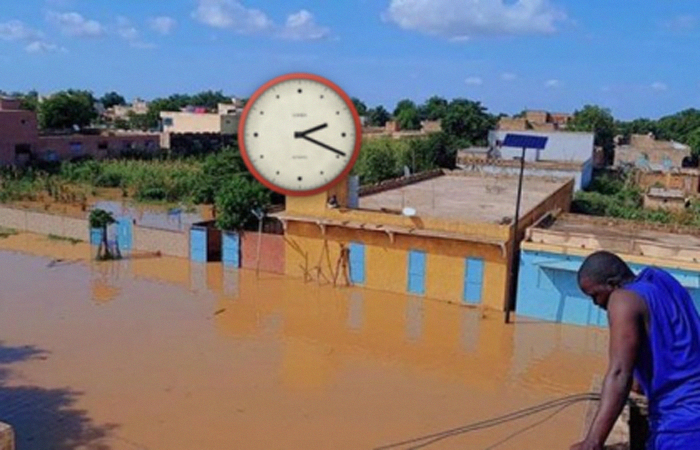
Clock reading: 2.19
